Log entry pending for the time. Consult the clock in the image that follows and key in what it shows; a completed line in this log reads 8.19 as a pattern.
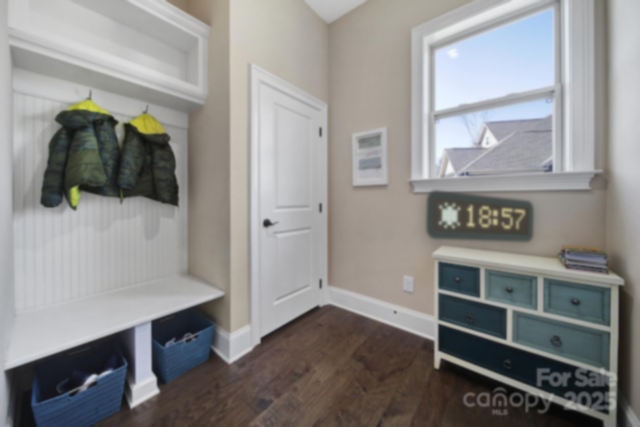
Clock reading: 18.57
